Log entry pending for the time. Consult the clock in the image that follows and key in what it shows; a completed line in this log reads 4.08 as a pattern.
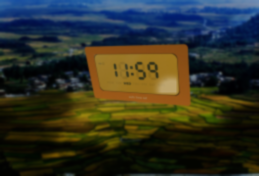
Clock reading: 11.59
